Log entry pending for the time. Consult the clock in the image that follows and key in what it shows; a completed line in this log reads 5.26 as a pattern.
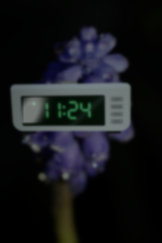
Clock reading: 11.24
